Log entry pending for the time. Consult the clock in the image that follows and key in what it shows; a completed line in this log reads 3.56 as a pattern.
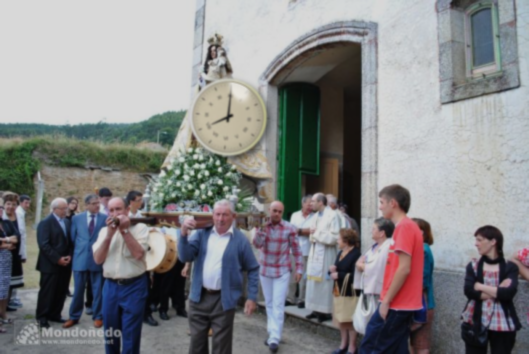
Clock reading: 8.00
